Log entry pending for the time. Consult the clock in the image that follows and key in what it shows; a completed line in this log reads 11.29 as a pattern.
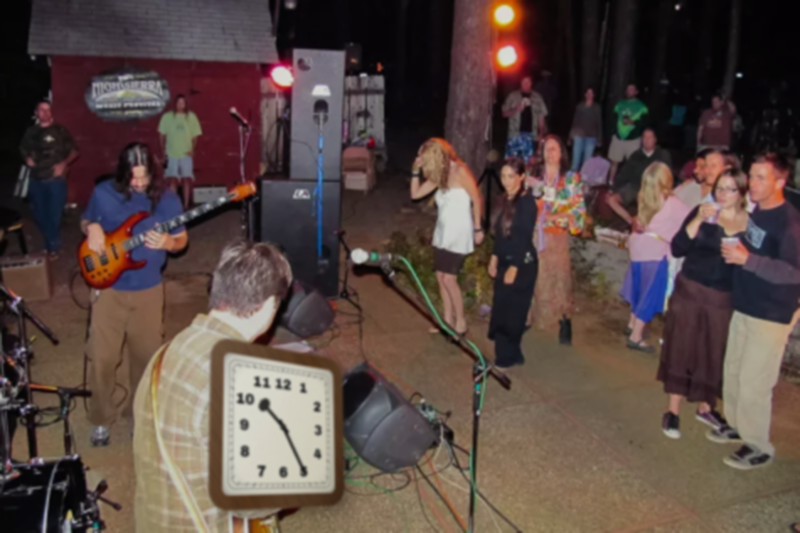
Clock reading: 10.25
